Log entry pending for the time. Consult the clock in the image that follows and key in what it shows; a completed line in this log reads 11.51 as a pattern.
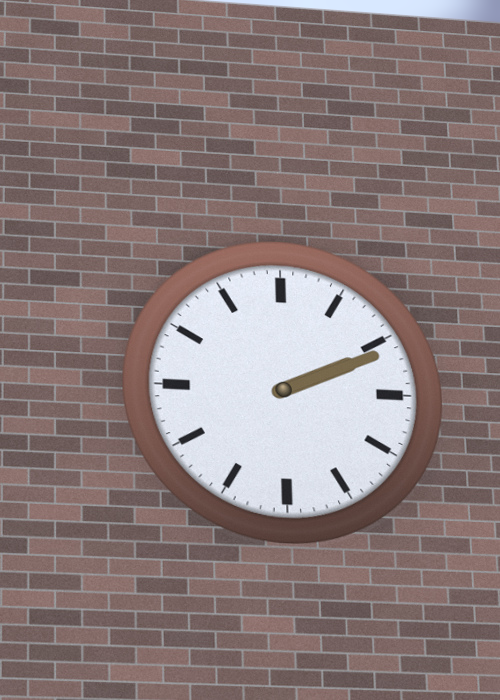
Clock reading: 2.11
